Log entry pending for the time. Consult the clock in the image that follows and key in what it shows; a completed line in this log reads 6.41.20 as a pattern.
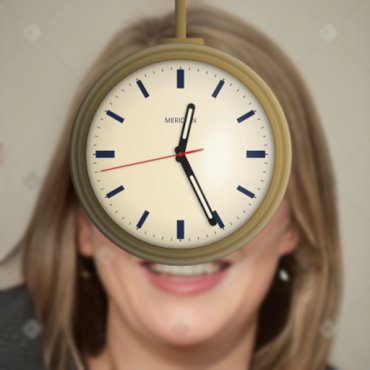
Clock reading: 12.25.43
